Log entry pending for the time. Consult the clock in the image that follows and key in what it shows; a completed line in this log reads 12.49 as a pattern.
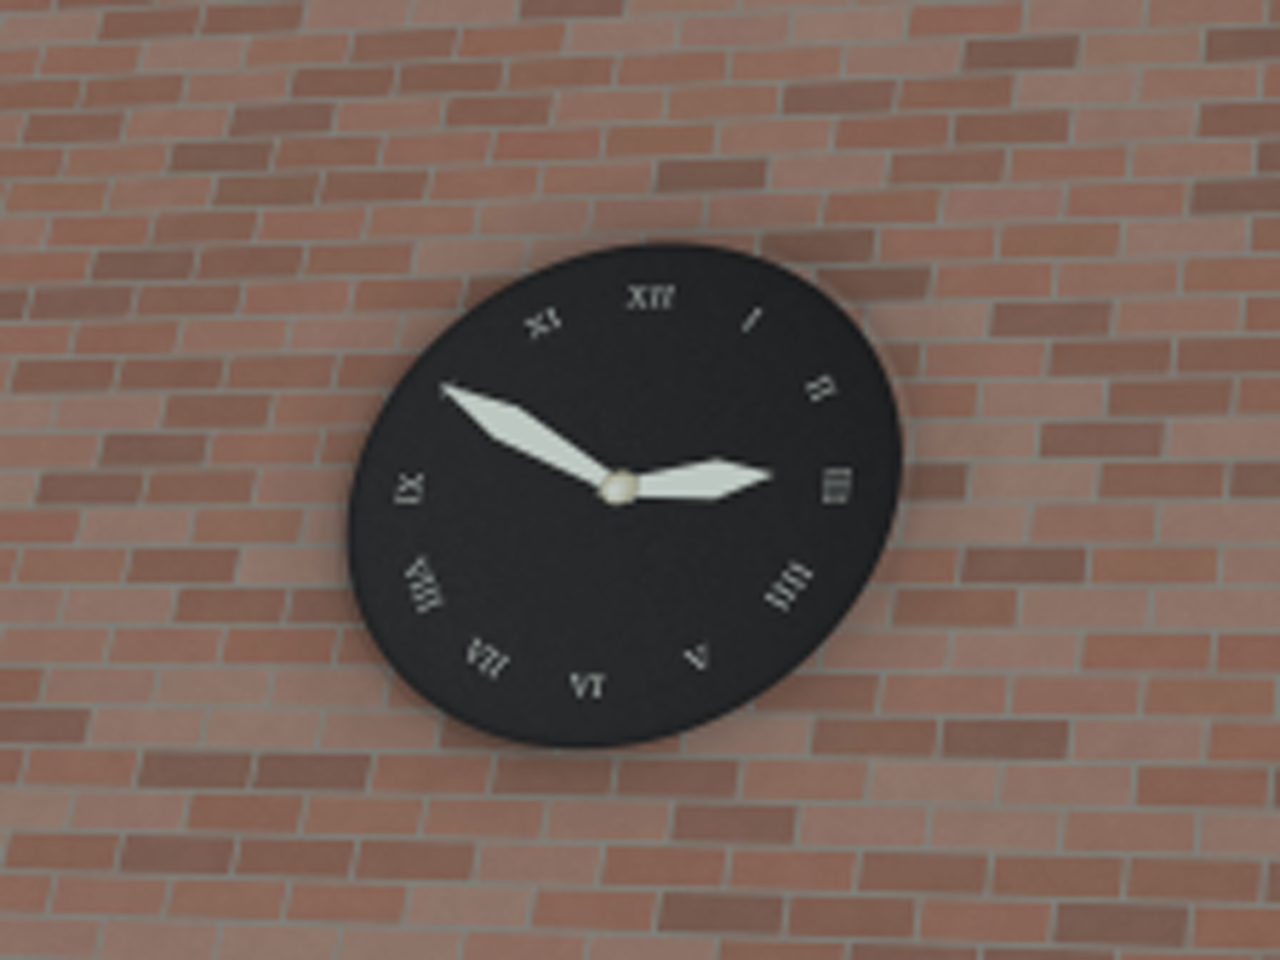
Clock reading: 2.50
